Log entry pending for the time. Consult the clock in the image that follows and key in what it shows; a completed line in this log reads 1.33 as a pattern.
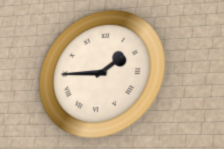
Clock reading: 1.45
